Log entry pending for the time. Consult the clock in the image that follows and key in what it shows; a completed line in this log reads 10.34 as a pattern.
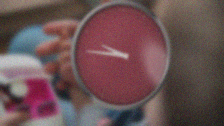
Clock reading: 9.46
